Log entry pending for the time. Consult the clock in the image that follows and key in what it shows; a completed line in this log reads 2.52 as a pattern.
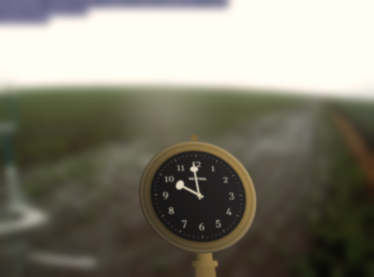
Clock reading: 9.59
